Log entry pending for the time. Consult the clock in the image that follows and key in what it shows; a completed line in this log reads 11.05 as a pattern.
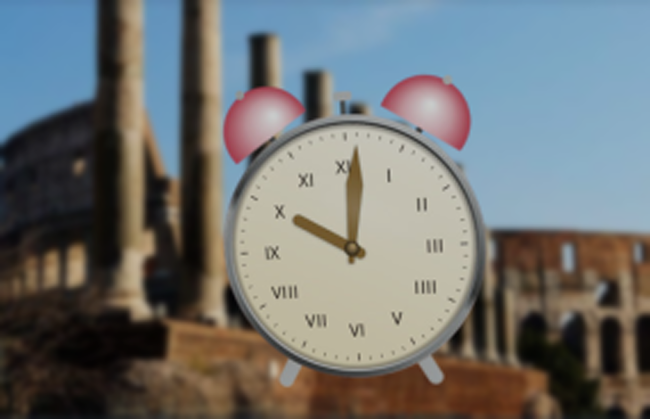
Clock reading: 10.01
